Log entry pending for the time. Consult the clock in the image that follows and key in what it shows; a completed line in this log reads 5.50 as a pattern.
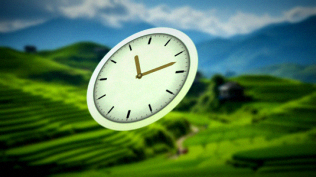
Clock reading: 11.12
